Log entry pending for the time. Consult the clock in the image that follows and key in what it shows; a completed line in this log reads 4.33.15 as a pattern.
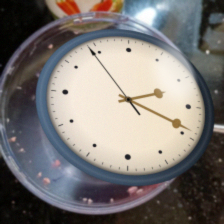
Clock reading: 2.18.54
